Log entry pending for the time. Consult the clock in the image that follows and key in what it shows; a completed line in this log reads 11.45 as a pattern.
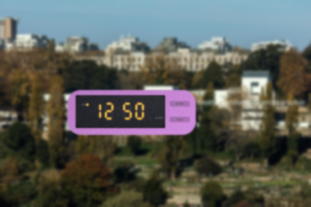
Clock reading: 12.50
